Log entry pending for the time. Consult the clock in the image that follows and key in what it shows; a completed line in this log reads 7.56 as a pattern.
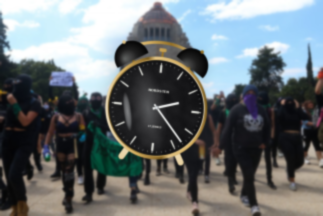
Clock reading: 2.23
